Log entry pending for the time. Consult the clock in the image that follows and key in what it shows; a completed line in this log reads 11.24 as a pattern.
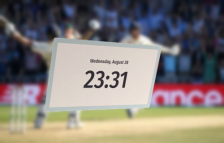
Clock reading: 23.31
